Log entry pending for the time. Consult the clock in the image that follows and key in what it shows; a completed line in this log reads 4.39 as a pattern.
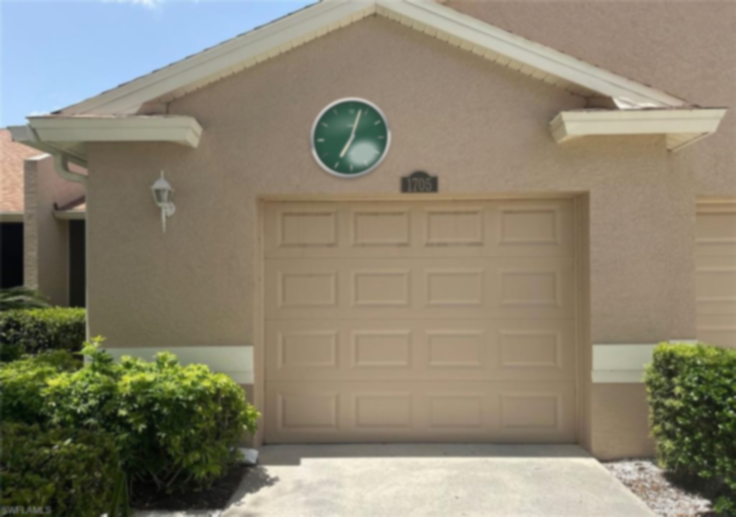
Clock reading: 7.03
